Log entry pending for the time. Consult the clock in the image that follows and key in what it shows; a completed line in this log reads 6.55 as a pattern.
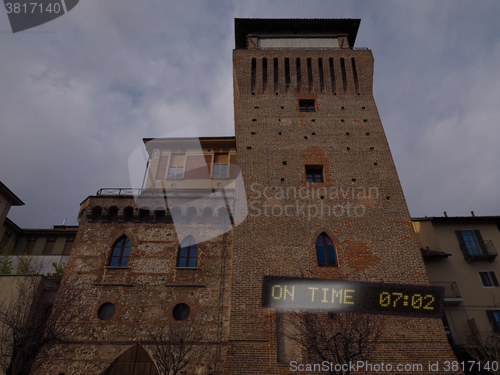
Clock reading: 7.02
